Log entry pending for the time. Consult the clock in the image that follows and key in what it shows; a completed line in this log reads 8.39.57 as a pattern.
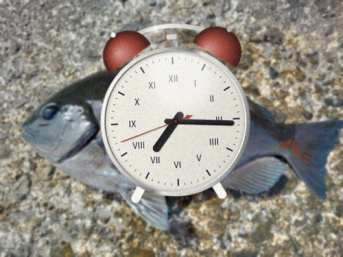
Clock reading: 7.15.42
